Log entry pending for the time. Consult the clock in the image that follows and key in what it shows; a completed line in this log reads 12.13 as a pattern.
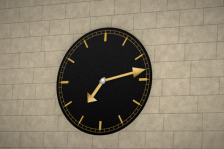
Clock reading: 7.13
